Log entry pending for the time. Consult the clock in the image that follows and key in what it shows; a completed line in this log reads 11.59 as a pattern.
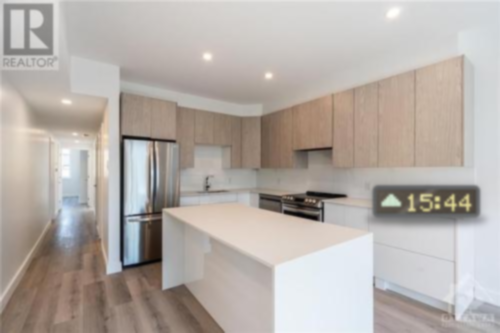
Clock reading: 15.44
